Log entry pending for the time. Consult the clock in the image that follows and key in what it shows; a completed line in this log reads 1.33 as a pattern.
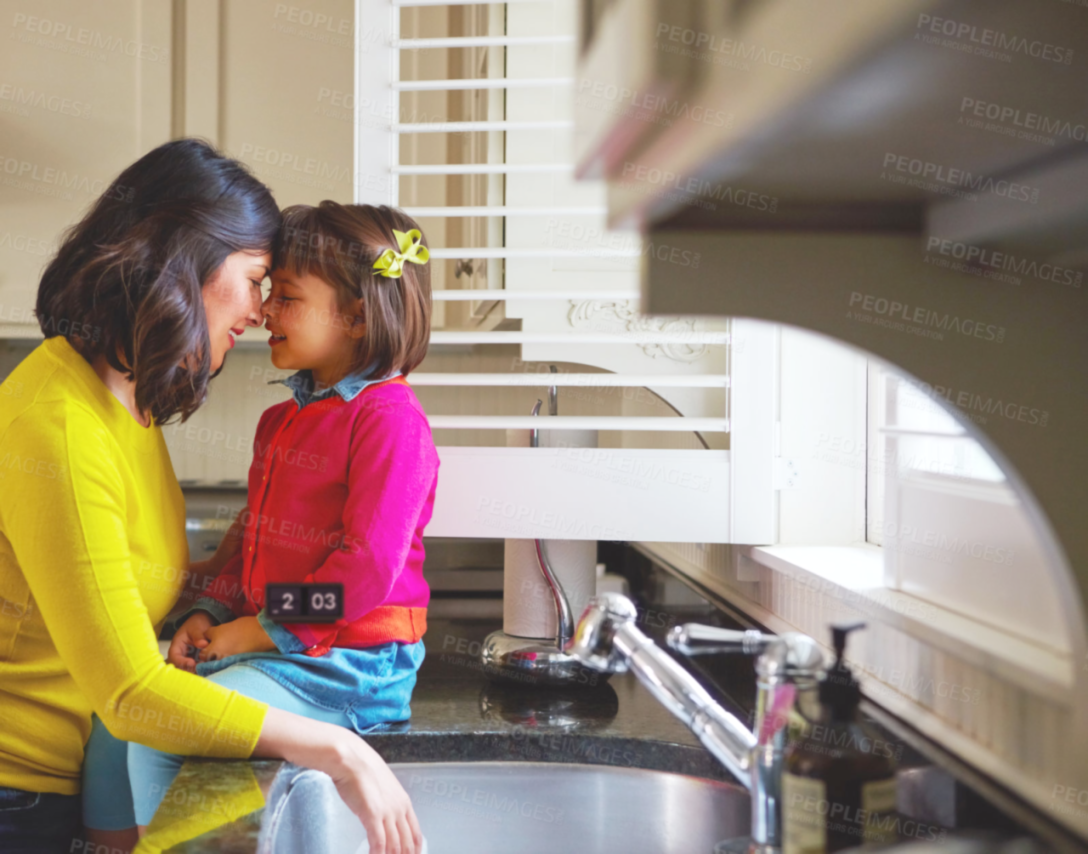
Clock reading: 2.03
